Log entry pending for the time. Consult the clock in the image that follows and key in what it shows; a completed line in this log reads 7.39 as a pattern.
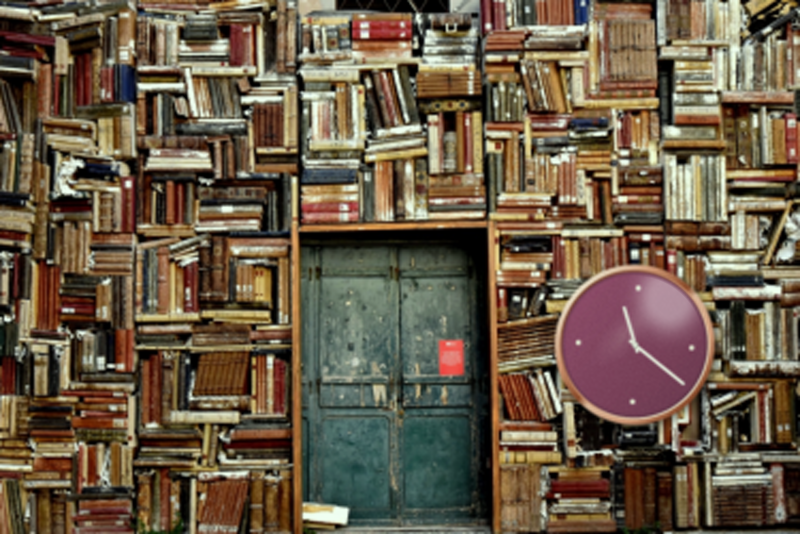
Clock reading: 11.21
